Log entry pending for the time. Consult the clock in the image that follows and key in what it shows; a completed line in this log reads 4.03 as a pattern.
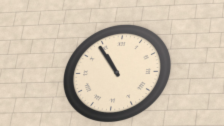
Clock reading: 10.54
